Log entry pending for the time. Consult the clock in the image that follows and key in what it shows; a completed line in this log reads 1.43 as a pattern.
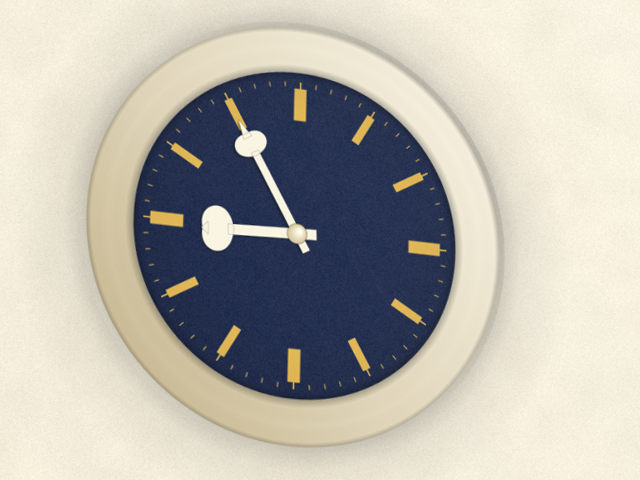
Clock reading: 8.55
